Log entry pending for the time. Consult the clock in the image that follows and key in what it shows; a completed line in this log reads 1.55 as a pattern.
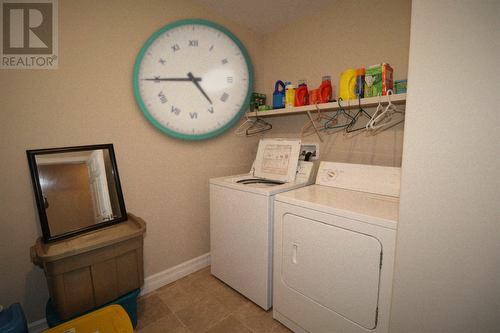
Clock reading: 4.45
